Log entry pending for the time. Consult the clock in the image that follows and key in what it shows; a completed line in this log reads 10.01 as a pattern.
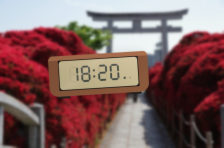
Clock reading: 18.20
